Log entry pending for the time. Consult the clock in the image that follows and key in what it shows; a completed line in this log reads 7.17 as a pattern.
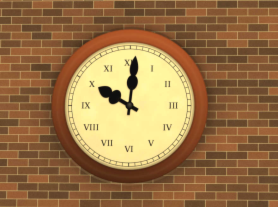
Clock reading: 10.01
